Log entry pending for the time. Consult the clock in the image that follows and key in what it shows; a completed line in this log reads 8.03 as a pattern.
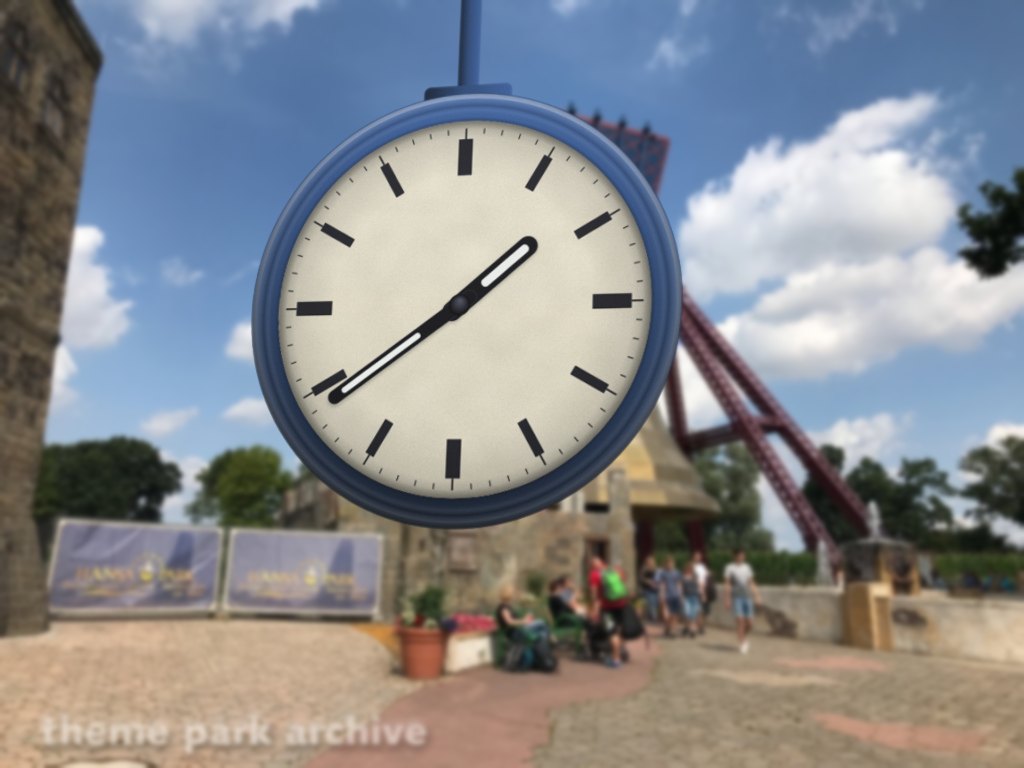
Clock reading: 1.39
